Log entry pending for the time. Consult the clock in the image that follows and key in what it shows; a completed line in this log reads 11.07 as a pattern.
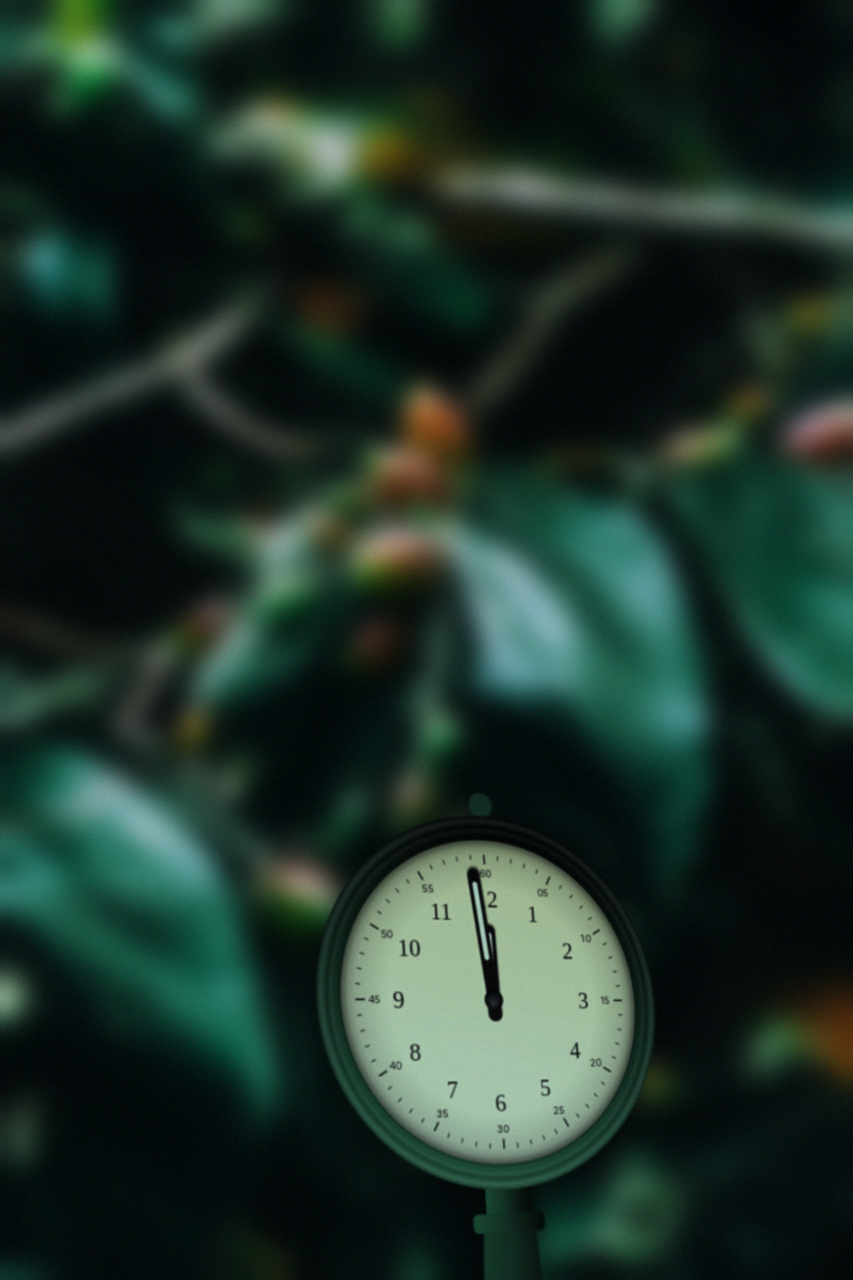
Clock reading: 11.59
